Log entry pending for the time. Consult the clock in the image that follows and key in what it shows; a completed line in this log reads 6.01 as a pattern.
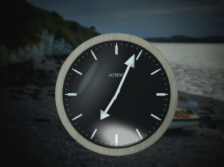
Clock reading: 7.04
